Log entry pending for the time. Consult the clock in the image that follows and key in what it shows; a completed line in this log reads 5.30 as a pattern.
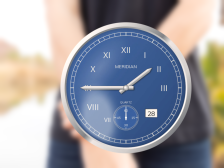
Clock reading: 1.45
